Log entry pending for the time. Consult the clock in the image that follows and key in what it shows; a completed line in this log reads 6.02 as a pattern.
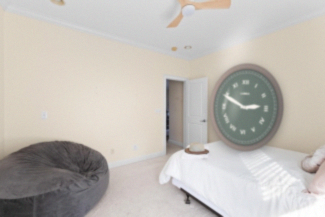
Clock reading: 2.49
